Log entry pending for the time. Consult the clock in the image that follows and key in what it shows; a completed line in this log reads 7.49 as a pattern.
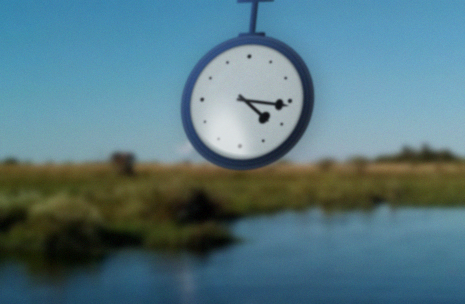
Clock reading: 4.16
